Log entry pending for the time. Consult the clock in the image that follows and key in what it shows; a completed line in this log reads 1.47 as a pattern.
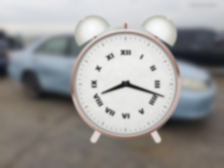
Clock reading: 8.18
